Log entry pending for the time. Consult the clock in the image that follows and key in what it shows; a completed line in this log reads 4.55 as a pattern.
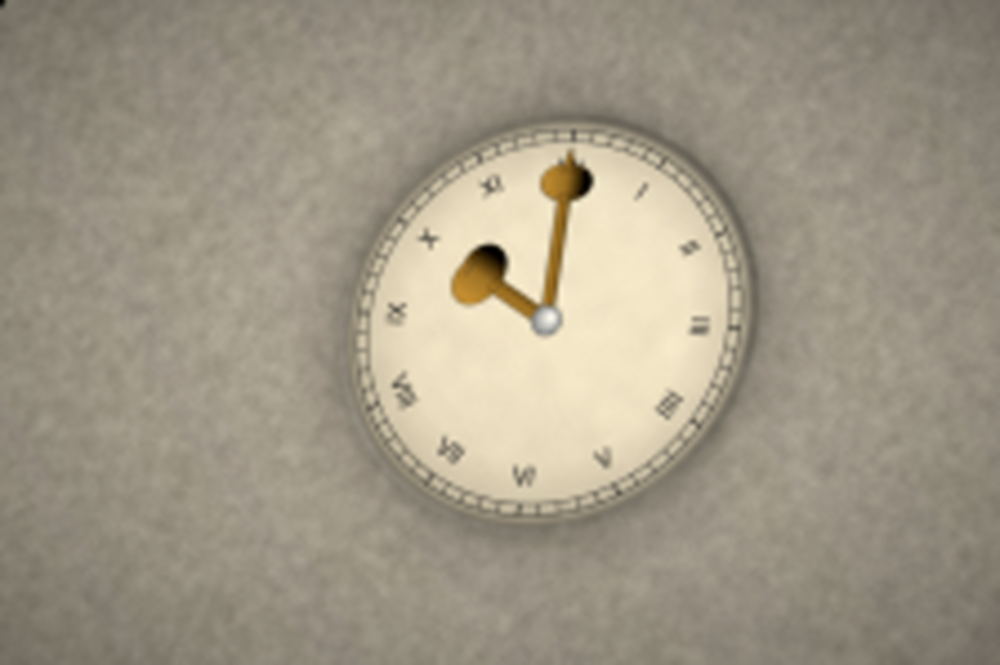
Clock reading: 10.00
